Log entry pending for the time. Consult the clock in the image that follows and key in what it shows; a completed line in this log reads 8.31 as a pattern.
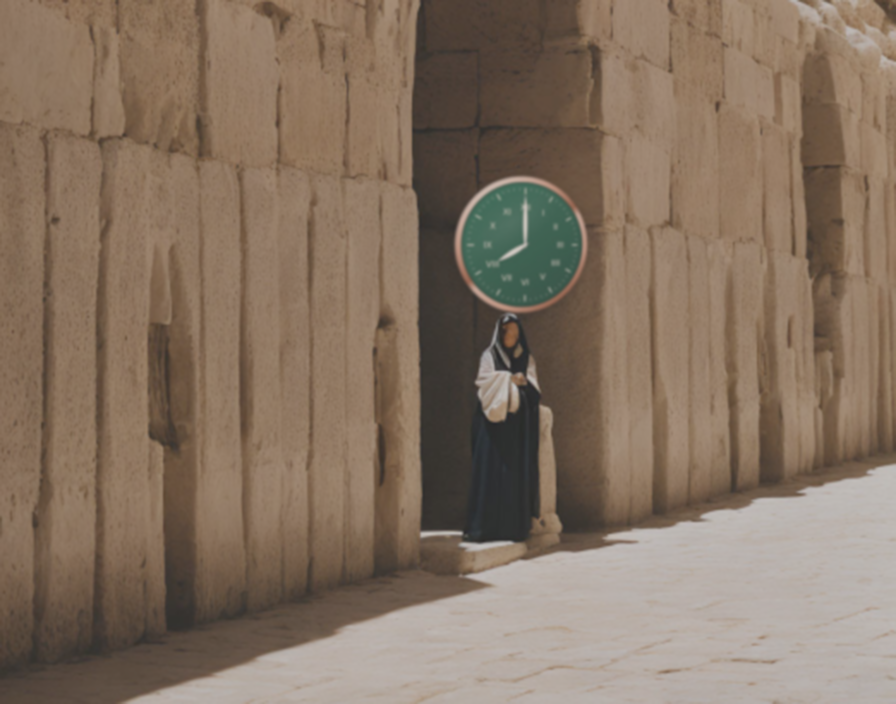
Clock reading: 8.00
